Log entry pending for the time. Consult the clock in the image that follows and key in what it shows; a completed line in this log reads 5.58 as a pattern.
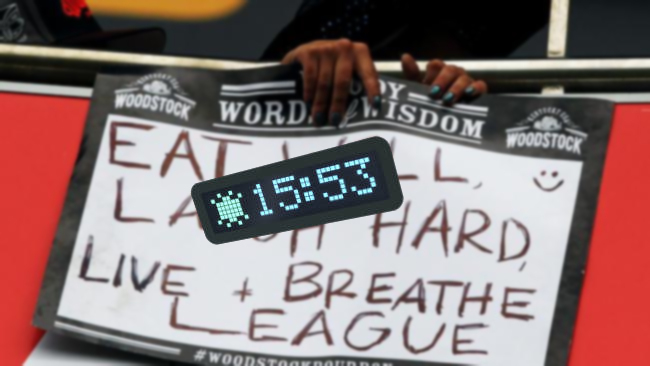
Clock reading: 15.53
